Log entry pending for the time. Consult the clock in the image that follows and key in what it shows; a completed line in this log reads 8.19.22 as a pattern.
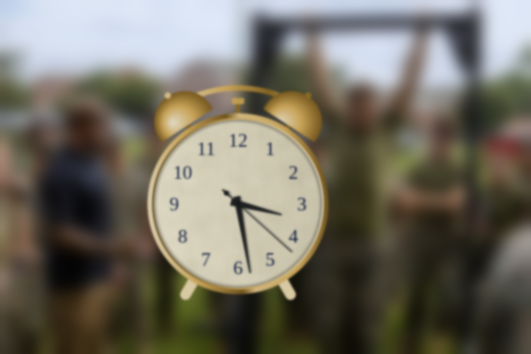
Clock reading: 3.28.22
